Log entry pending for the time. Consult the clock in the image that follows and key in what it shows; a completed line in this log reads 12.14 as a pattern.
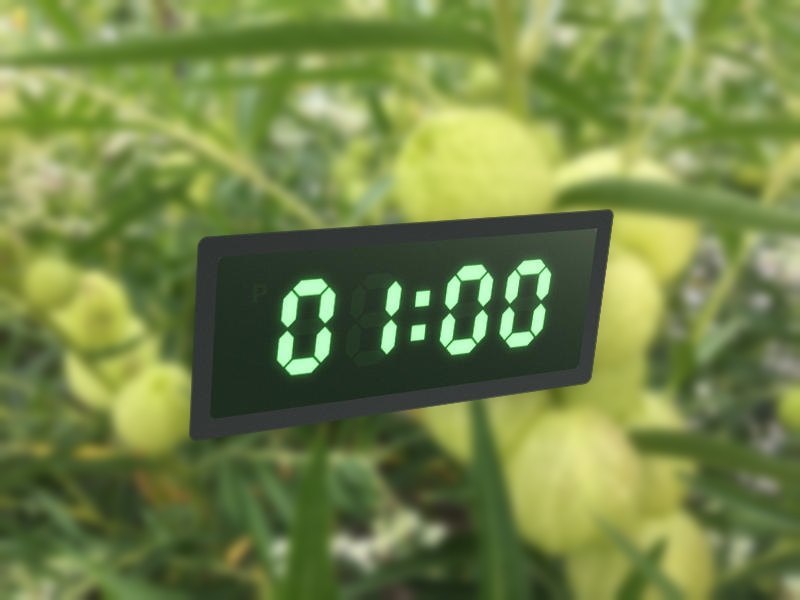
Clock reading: 1.00
